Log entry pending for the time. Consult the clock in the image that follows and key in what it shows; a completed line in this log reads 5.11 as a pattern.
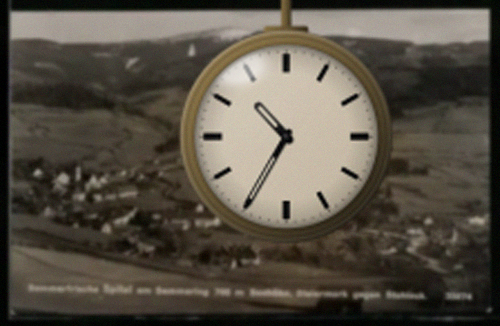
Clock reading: 10.35
